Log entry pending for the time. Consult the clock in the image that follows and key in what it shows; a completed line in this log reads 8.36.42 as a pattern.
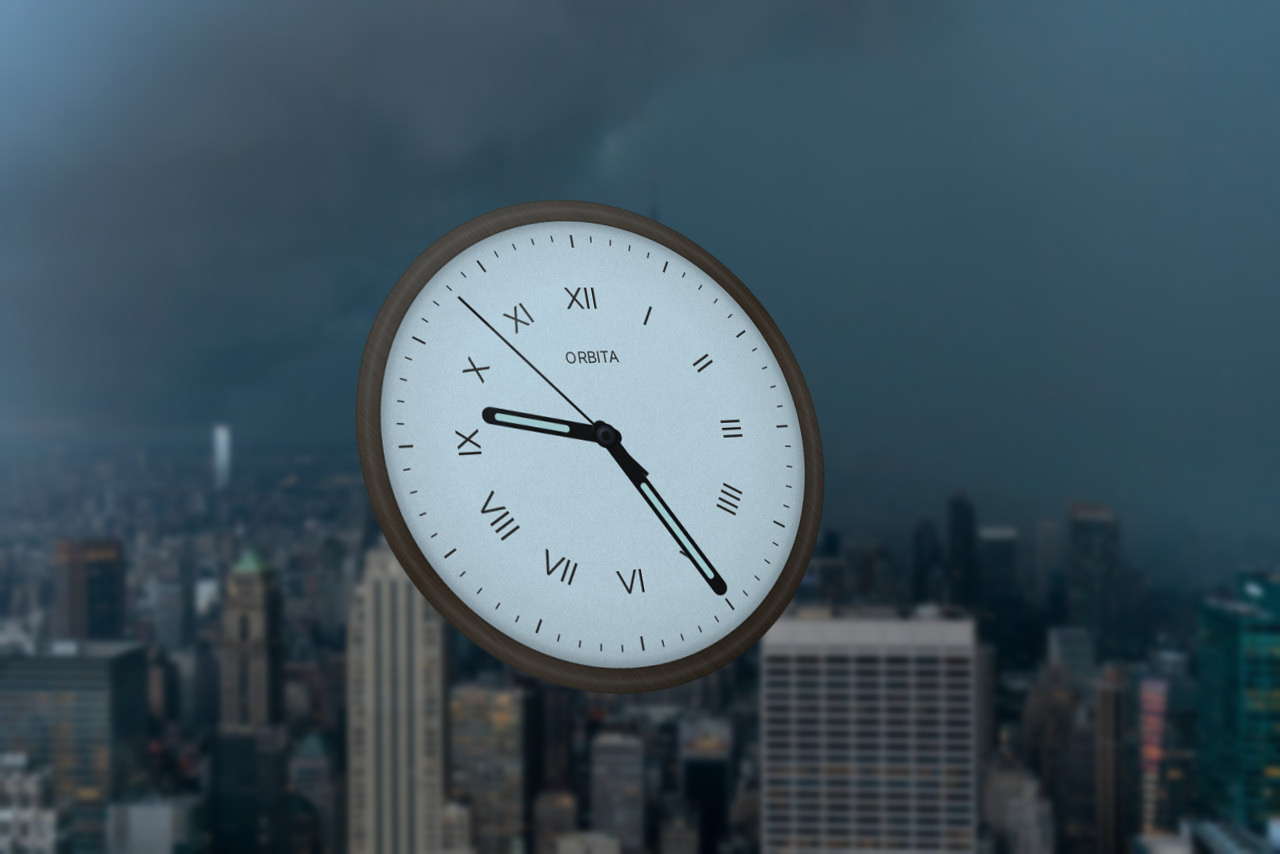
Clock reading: 9.24.53
